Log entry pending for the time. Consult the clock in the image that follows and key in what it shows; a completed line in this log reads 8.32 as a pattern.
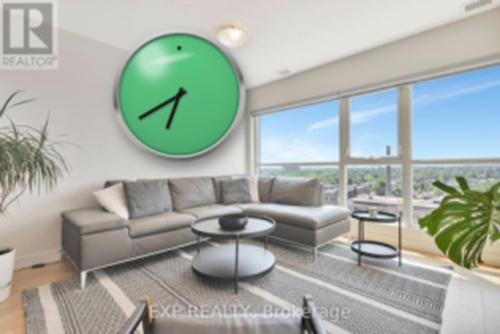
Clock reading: 6.40
